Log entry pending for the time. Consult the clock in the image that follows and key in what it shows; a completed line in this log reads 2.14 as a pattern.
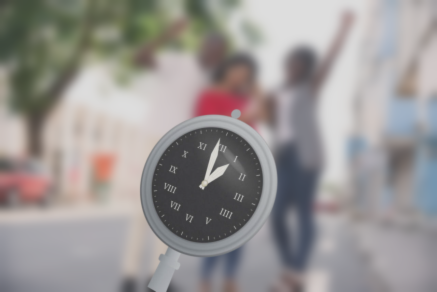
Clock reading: 12.59
